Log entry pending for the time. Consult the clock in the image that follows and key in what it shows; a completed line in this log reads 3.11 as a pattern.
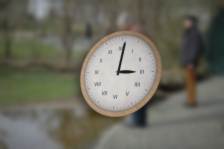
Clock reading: 3.01
